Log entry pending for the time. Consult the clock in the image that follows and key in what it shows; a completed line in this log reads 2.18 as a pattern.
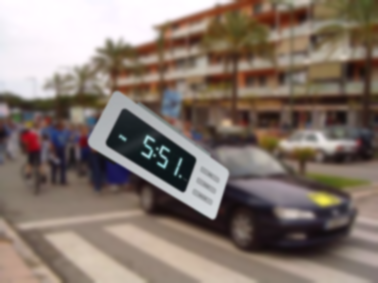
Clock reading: 5.51
